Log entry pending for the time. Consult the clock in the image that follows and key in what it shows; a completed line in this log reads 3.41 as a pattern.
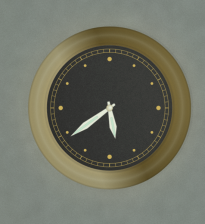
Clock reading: 5.39
